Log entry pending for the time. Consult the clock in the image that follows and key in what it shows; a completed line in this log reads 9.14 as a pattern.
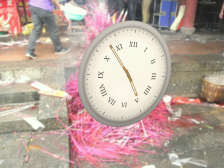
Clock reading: 4.53
